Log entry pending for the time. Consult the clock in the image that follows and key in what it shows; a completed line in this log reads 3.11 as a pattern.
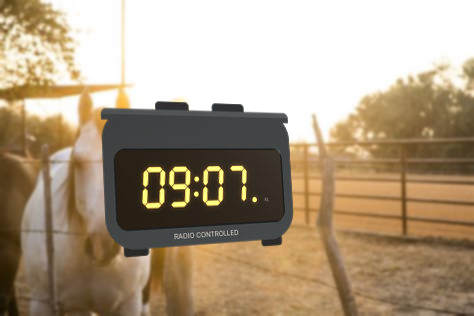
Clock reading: 9.07
